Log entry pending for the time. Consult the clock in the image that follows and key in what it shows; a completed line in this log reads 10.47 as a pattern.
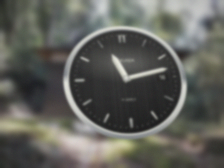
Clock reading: 11.13
